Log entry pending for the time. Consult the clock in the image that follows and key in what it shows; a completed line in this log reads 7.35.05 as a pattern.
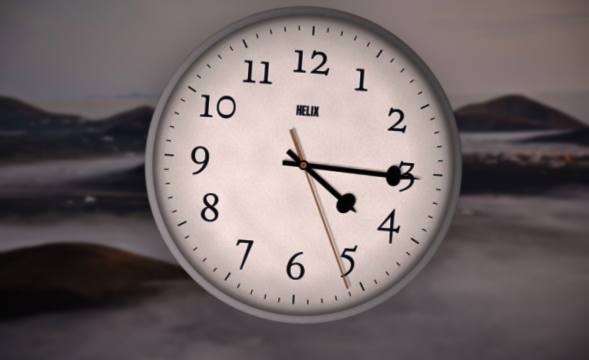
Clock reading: 4.15.26
